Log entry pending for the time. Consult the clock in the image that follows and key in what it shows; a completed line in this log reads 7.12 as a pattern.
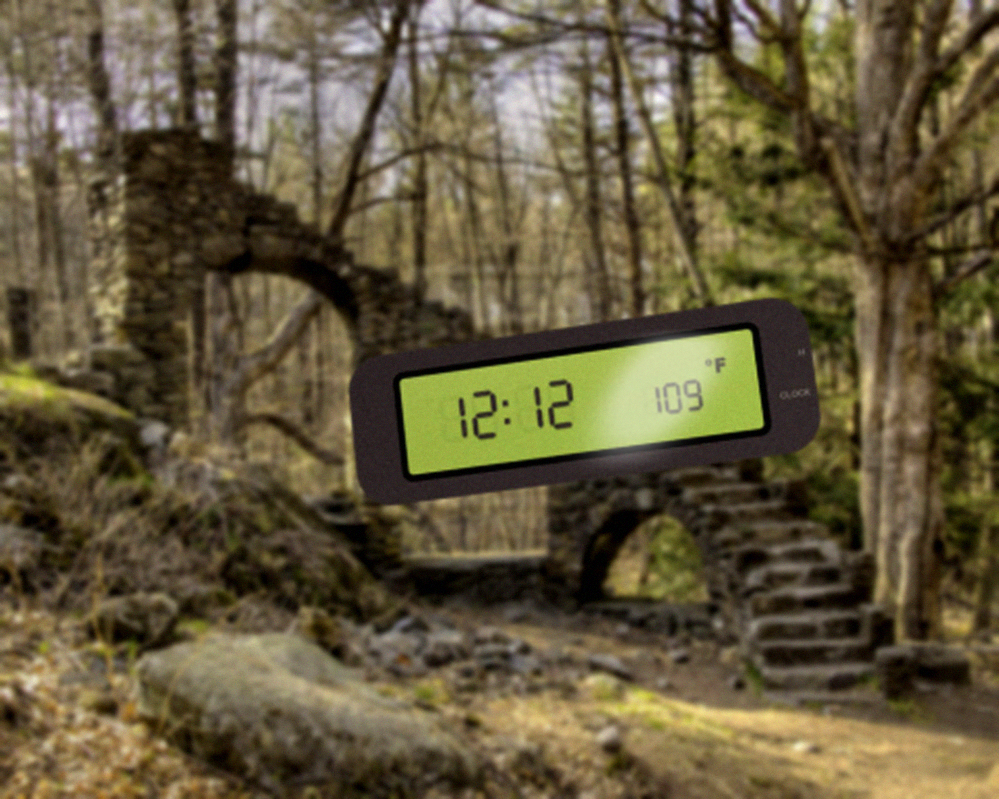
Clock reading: 12.12
